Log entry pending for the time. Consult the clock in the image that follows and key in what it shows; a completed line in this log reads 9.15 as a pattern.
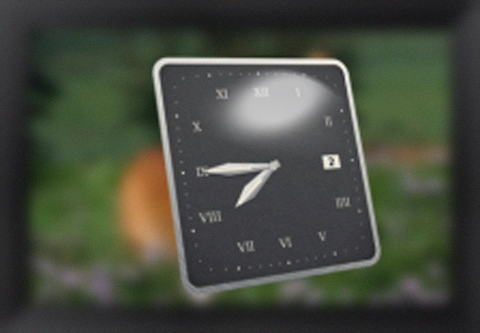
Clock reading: 7.45
